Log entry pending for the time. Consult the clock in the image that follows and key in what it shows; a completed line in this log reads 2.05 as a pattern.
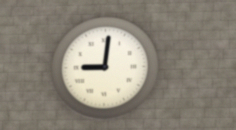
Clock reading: 9.01
